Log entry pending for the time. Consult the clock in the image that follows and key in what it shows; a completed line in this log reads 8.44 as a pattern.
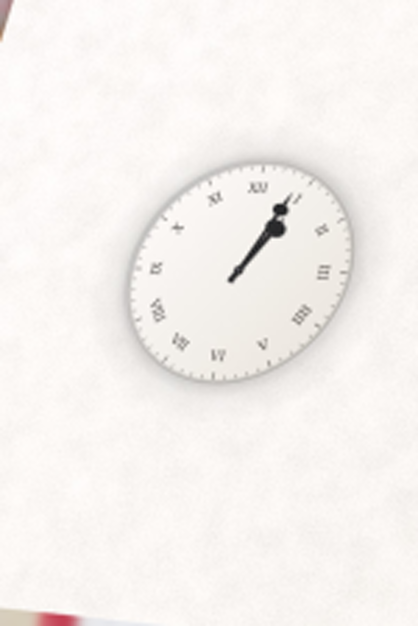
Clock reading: 1.04
